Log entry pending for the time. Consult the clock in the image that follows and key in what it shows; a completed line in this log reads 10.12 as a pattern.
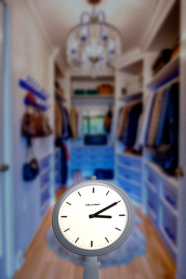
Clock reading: 3.10
